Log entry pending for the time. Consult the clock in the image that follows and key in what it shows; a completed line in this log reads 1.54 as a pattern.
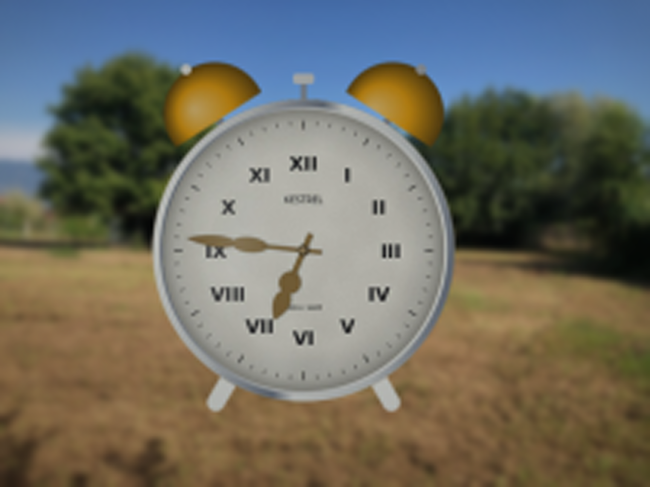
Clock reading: 6.46
